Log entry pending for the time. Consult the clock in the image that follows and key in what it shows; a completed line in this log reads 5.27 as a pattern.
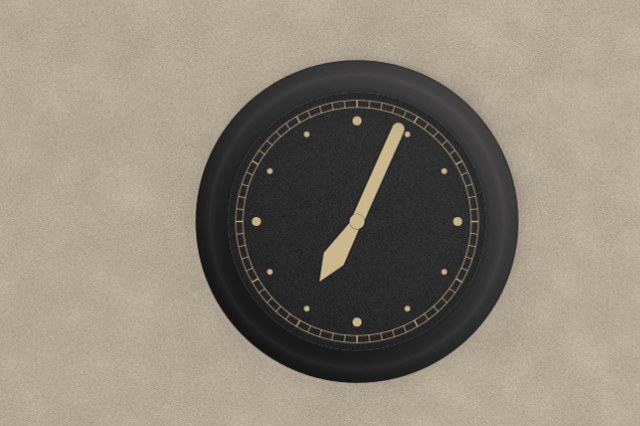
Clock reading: 7.04
